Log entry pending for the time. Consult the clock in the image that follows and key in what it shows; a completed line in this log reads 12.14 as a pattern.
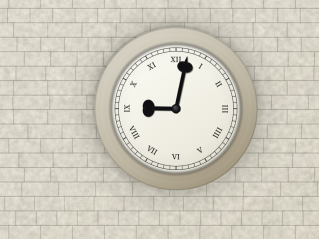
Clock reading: 9.02
